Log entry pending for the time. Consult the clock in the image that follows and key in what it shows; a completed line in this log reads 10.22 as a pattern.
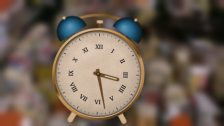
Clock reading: 3.28
